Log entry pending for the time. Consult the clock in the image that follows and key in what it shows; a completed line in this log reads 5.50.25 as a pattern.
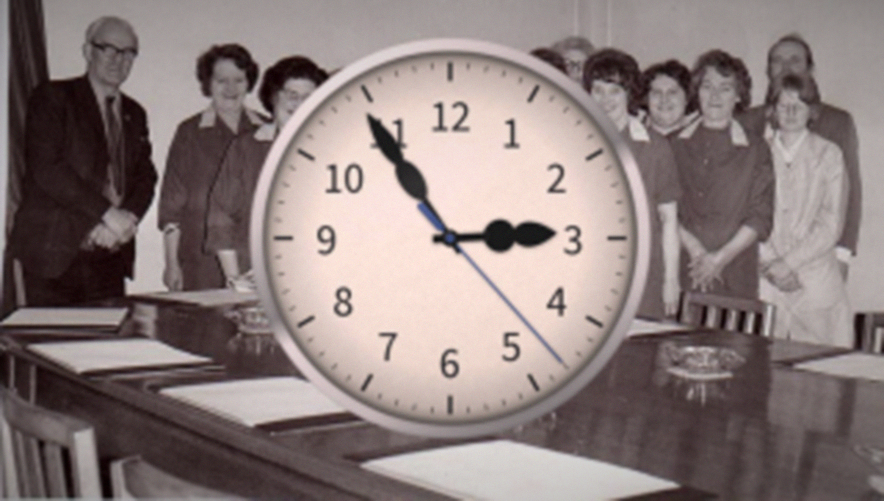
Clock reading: 2.54.23
